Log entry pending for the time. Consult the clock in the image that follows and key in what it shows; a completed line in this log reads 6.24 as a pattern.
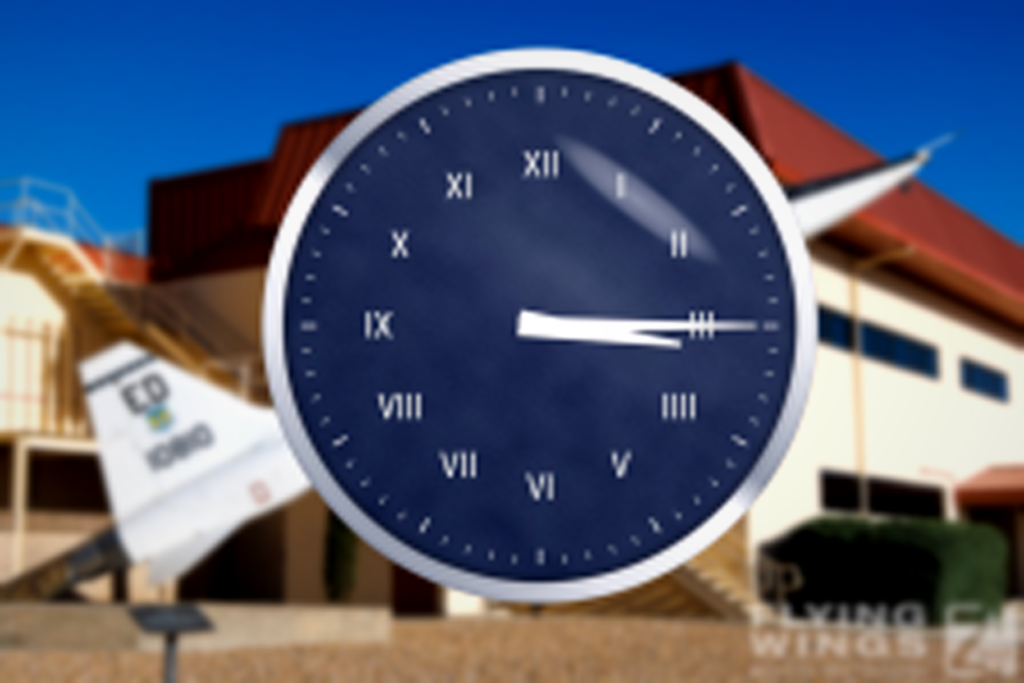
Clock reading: 3.15
